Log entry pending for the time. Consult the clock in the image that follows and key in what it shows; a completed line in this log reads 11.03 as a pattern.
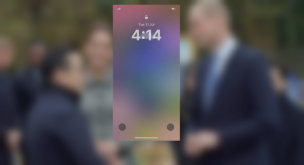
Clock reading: 4.14
